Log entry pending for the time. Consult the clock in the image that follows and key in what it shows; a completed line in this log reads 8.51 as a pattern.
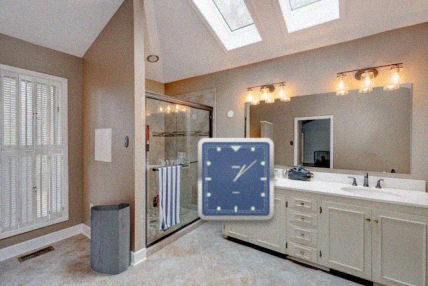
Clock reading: 1.08
